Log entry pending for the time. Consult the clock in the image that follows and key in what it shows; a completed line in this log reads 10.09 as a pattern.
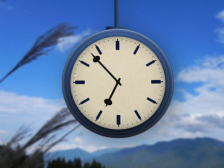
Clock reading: 6.53
